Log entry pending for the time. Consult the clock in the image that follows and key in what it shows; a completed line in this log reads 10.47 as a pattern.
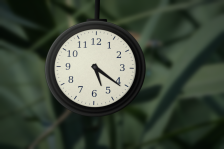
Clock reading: 5.21
